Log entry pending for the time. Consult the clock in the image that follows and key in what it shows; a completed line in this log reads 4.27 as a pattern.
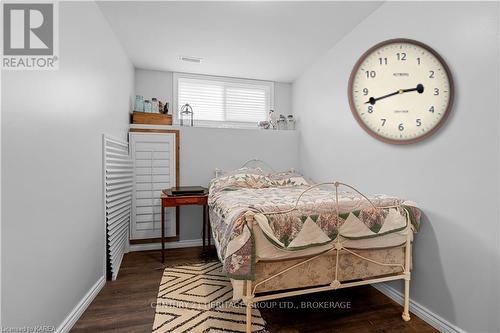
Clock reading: 2.42
